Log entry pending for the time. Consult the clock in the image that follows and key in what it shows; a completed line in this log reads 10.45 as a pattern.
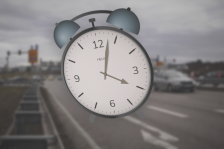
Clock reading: 4.03
